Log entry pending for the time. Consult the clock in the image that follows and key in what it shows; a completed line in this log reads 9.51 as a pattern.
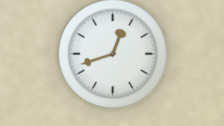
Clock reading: 12.42
